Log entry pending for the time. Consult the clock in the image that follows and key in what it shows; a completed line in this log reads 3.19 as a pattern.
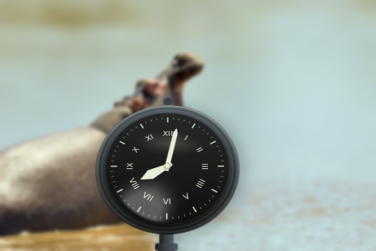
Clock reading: 8.02
